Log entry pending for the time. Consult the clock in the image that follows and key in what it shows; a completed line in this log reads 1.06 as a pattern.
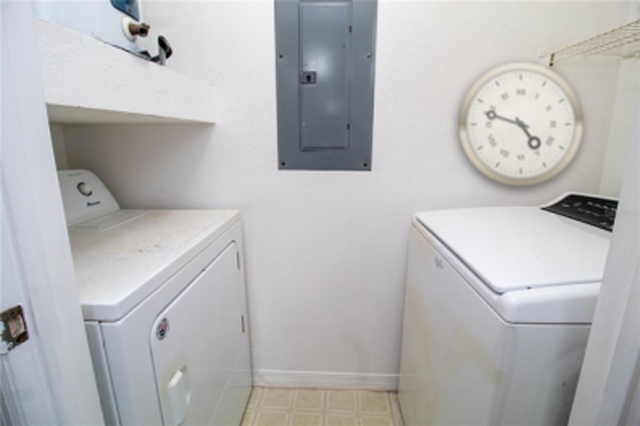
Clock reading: 4.48
